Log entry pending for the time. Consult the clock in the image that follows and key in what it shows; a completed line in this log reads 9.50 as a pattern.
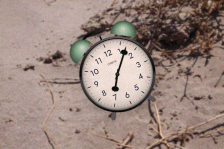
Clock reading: 7.07
